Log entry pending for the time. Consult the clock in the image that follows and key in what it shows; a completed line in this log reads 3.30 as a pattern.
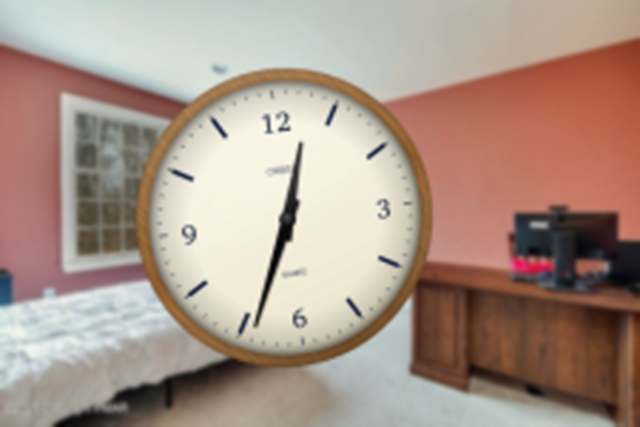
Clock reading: 12.34
